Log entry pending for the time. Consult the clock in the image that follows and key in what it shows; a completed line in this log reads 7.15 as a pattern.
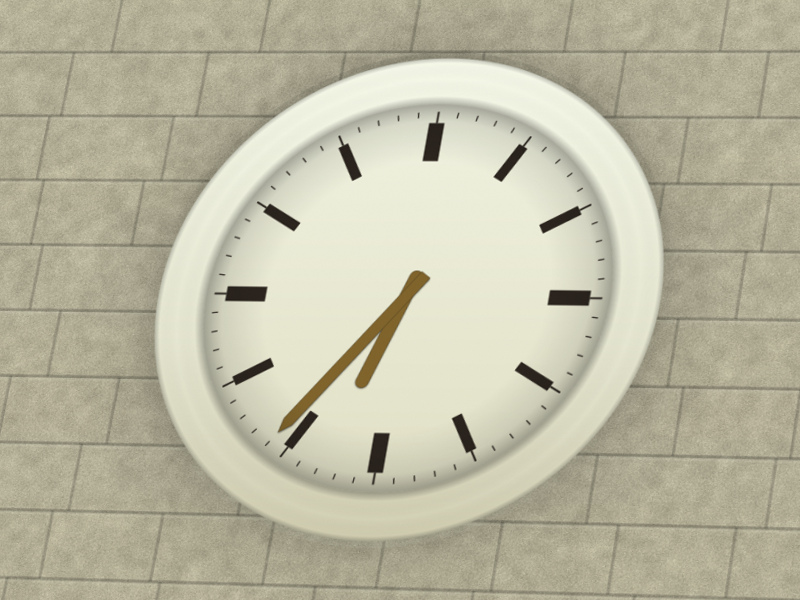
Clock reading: 6.36
